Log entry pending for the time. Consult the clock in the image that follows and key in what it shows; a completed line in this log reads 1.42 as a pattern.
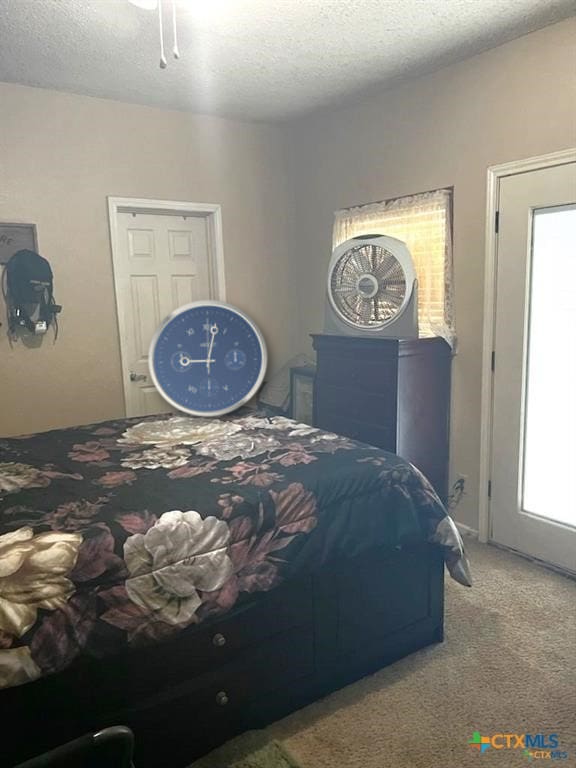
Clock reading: 9.02
